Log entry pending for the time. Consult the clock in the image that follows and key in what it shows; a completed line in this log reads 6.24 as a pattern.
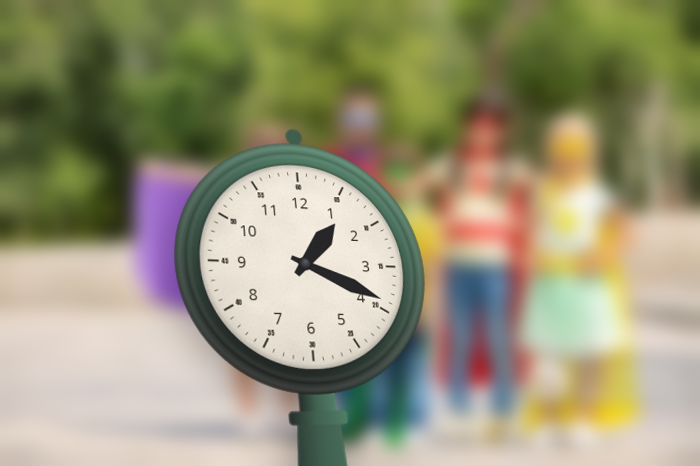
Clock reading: 1.19
